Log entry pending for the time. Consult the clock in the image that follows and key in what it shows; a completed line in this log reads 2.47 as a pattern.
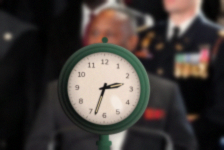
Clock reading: 2.33
